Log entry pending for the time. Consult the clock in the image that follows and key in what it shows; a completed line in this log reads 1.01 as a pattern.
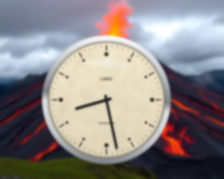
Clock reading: 8.28
